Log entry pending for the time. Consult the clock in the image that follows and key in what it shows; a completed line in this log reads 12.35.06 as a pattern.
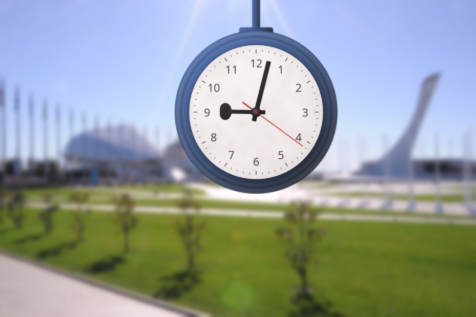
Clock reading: 9.02.21
